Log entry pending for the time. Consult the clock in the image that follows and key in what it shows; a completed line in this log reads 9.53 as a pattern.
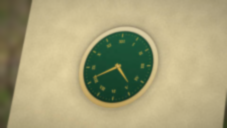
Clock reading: 4.41
